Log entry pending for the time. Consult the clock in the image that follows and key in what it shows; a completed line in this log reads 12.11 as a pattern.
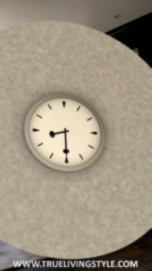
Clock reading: 8.30
